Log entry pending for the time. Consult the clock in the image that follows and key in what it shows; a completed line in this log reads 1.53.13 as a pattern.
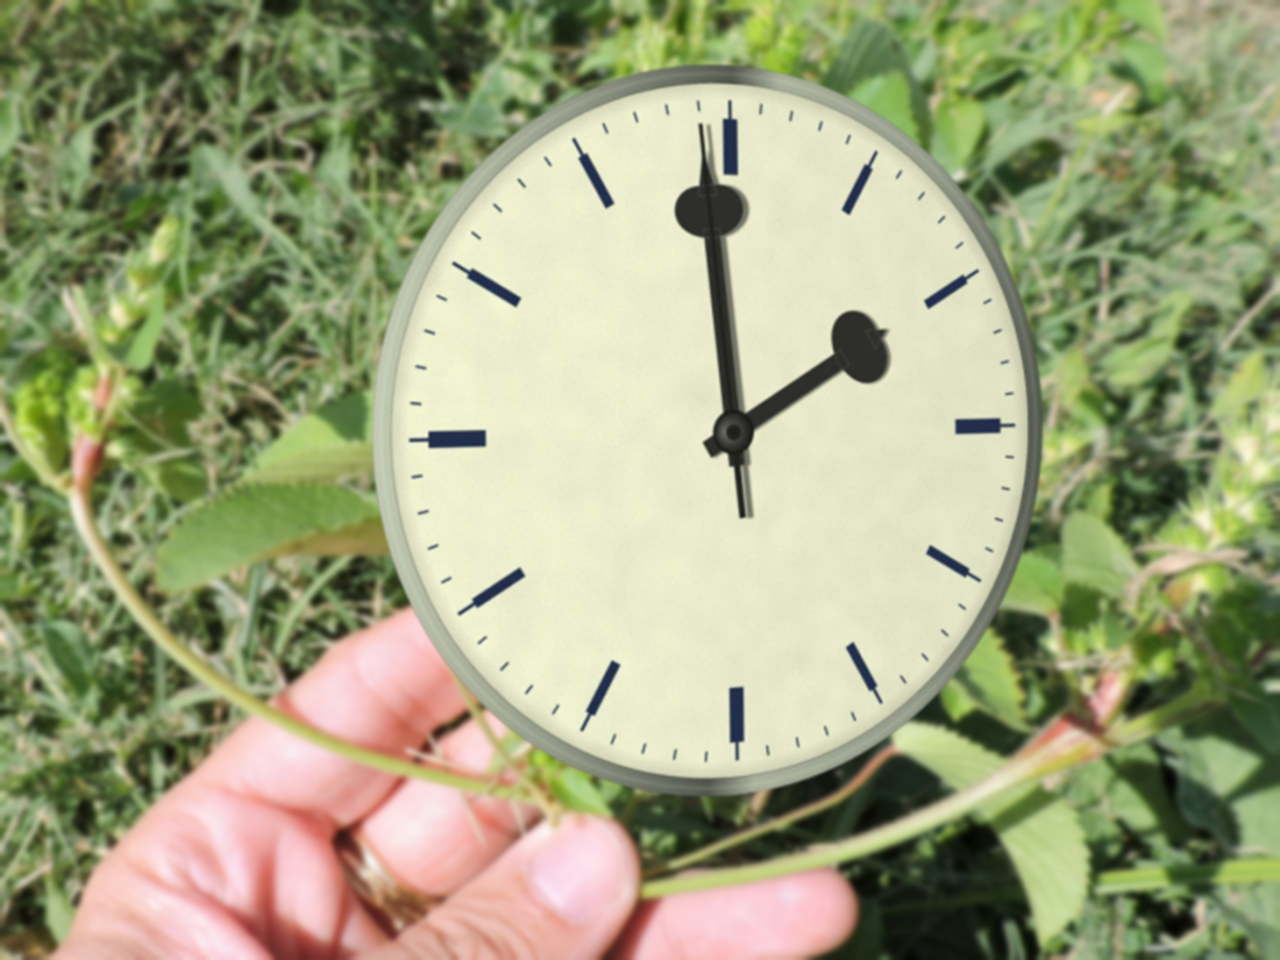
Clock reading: 1.58.59
